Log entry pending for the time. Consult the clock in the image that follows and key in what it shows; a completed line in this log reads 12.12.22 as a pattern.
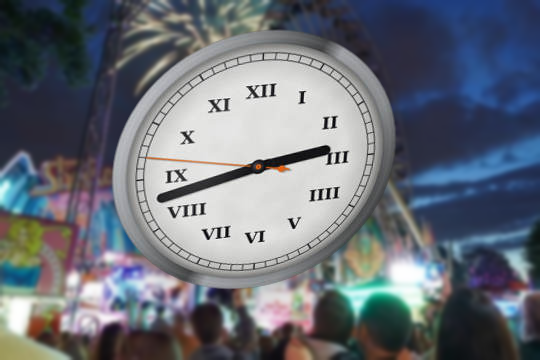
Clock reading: 2.42.47
